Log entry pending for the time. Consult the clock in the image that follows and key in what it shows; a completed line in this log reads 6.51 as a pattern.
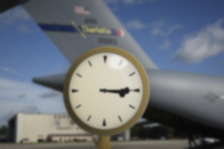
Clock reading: 3.15
